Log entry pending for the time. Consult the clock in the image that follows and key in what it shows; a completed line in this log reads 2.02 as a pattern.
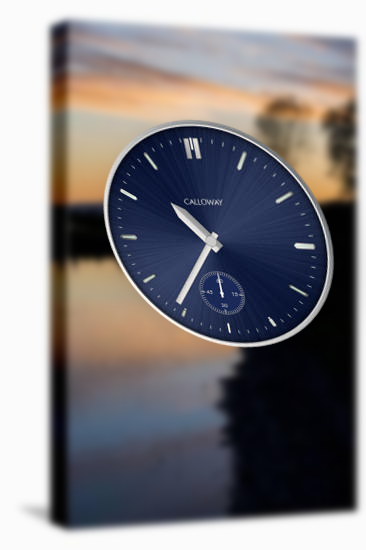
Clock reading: 10.36
